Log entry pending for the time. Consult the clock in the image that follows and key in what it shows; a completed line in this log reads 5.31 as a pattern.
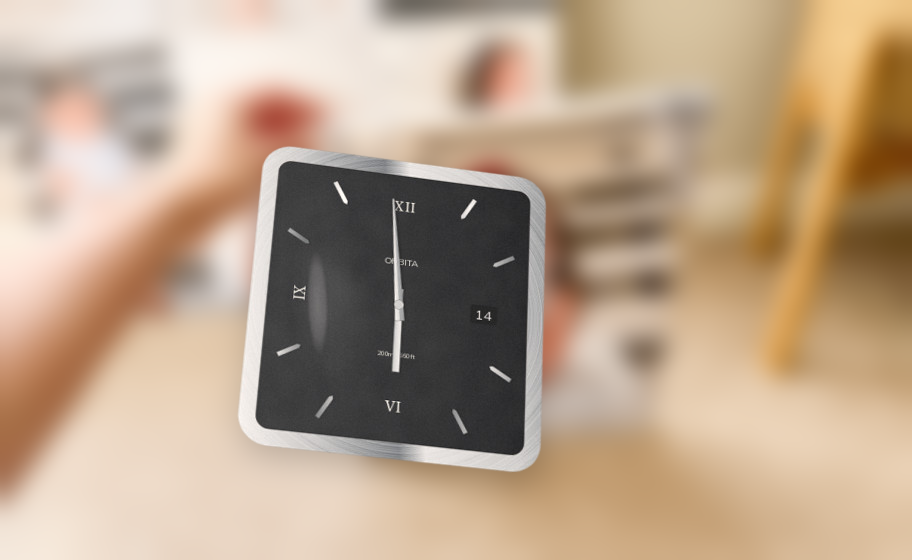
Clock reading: 5.59
